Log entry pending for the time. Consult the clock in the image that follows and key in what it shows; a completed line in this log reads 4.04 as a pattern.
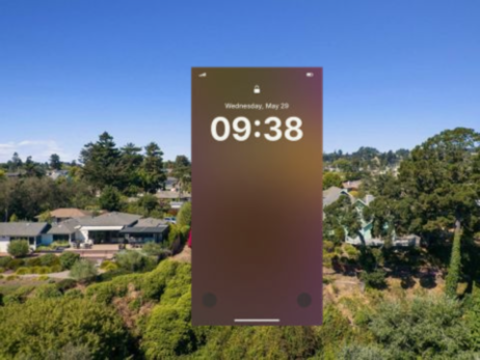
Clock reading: 9.38
